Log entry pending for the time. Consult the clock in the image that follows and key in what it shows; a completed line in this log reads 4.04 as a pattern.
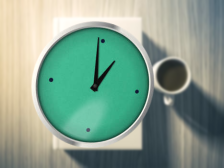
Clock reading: 12.59
